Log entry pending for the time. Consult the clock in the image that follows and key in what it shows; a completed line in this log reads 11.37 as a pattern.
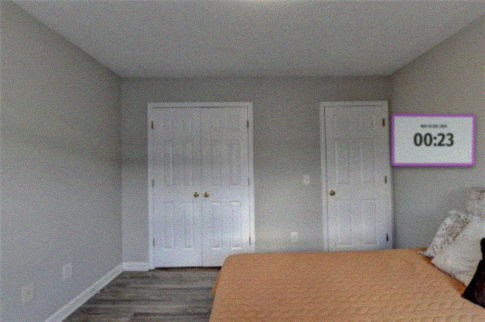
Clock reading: 0.23
